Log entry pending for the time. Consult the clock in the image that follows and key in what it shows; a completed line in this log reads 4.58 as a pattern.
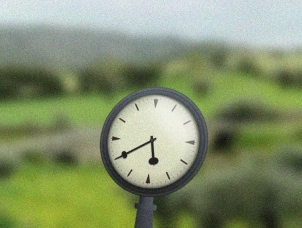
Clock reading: 5.40
